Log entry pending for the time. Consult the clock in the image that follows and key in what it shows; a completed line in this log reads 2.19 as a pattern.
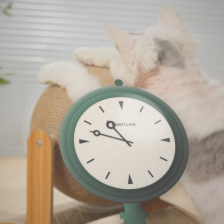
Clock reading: 10.48
